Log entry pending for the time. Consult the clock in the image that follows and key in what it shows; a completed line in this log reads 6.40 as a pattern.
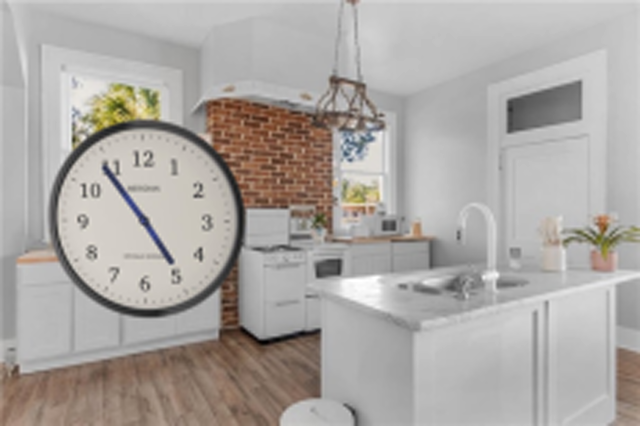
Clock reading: 4.54
